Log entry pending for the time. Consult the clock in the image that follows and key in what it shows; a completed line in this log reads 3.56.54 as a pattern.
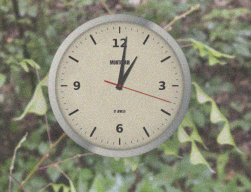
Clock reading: 1.01.18
